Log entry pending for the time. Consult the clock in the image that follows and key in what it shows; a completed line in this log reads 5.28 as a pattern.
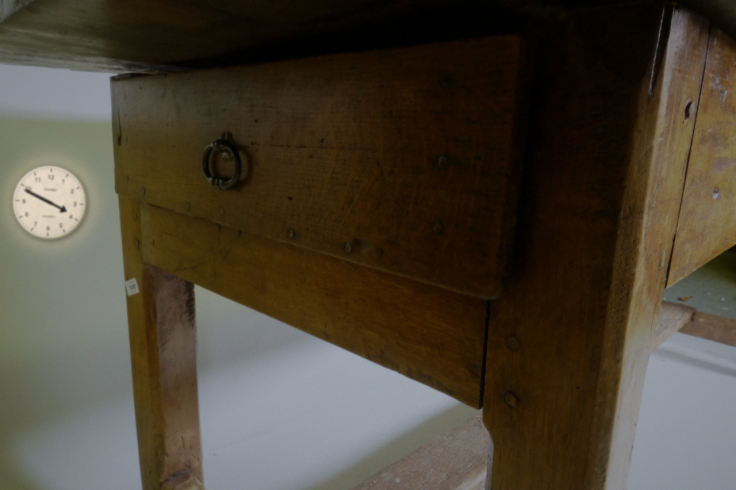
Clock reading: 3.49
